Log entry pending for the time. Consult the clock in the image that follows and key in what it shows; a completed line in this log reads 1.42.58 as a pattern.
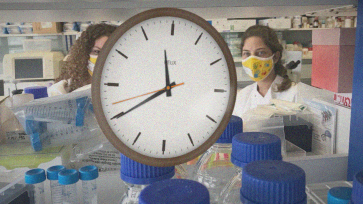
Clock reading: 11.39.42
